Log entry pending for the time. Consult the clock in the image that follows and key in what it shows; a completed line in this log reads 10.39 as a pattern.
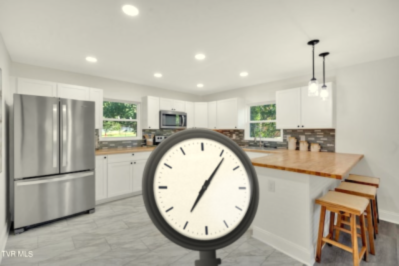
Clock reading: 7.06
